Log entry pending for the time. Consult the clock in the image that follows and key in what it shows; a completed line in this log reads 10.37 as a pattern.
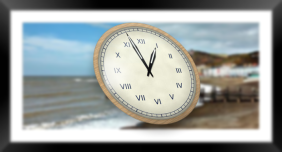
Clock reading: 12.57
